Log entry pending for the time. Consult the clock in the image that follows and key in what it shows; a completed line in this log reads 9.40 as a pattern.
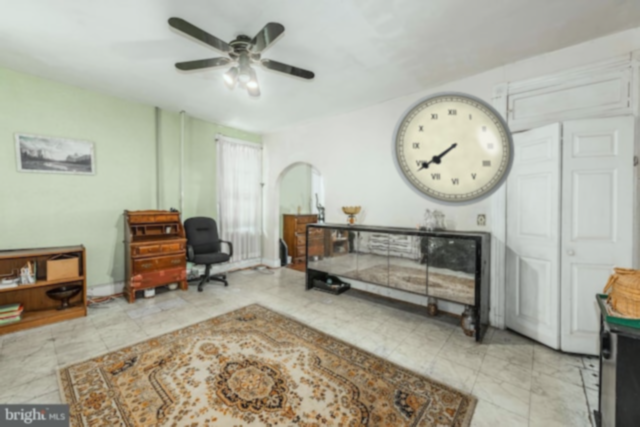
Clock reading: 7.39
